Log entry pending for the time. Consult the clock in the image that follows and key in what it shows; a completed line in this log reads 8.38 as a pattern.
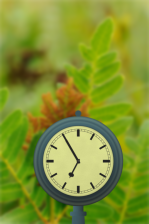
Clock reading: 6.55
